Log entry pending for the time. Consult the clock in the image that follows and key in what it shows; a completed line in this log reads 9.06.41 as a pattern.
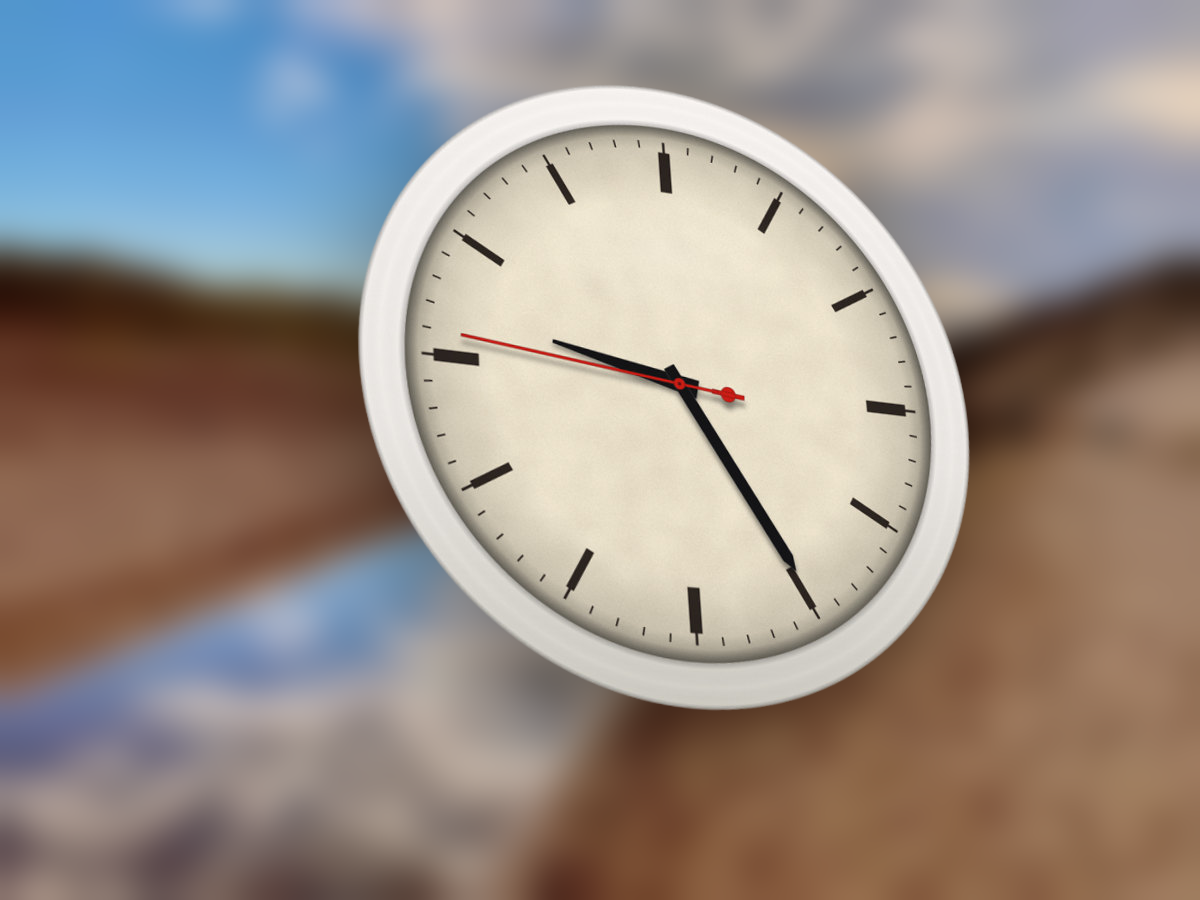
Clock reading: 9.24.46
